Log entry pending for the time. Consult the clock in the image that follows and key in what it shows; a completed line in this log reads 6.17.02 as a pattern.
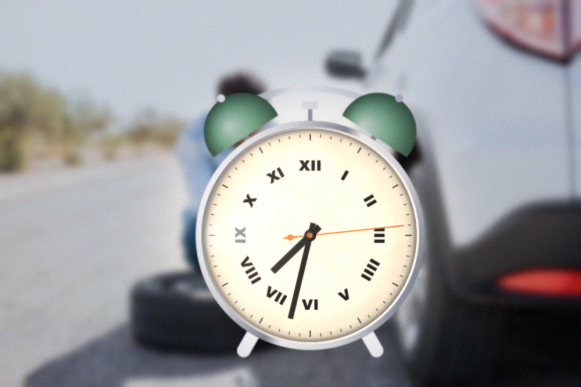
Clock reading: 7.32.14
